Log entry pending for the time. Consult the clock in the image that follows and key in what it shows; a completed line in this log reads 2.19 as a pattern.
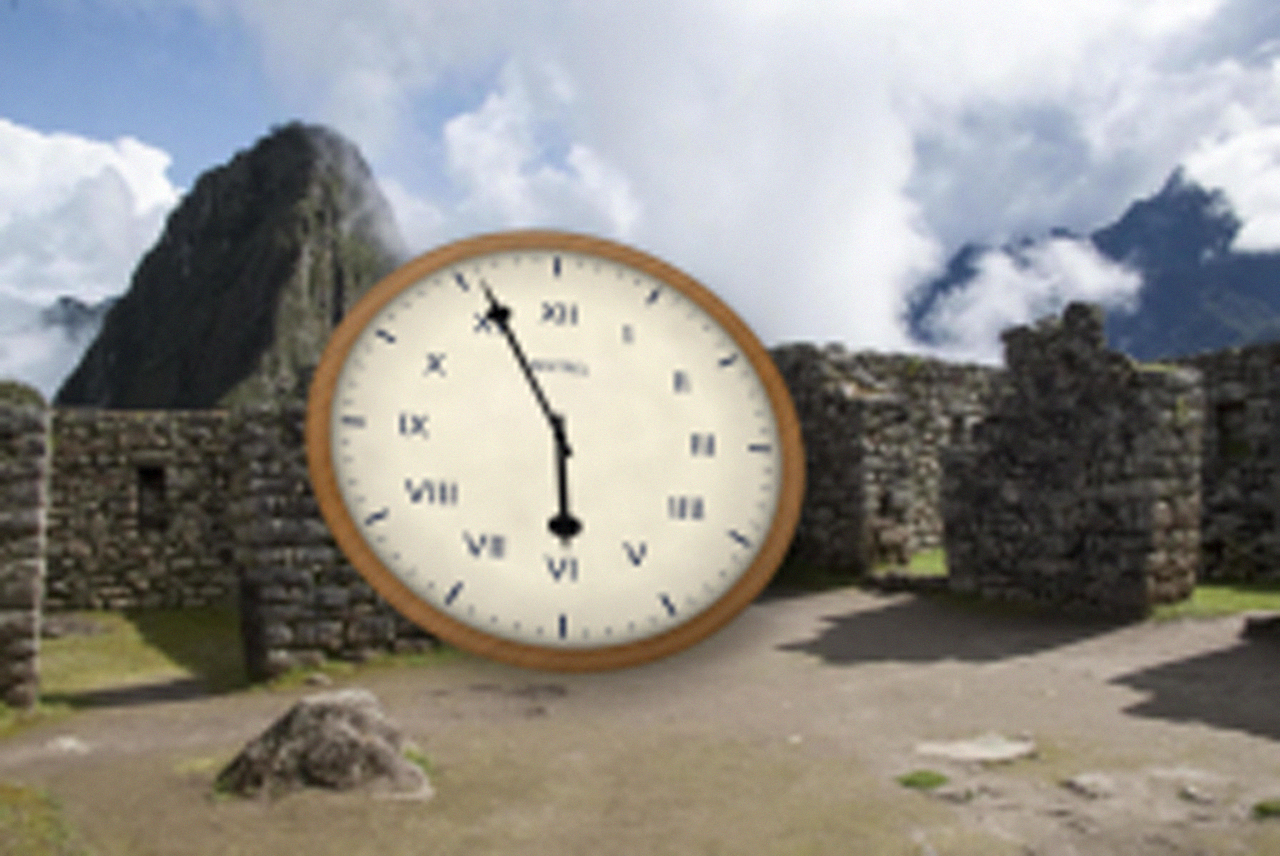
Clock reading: 5.56
